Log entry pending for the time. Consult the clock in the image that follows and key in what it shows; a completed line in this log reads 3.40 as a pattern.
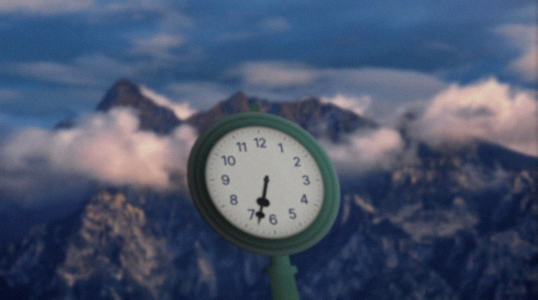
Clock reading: 6.33
